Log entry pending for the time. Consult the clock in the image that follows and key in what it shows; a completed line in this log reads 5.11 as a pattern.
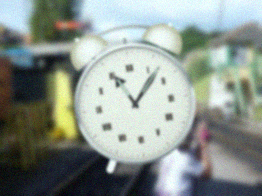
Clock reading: 11.07
